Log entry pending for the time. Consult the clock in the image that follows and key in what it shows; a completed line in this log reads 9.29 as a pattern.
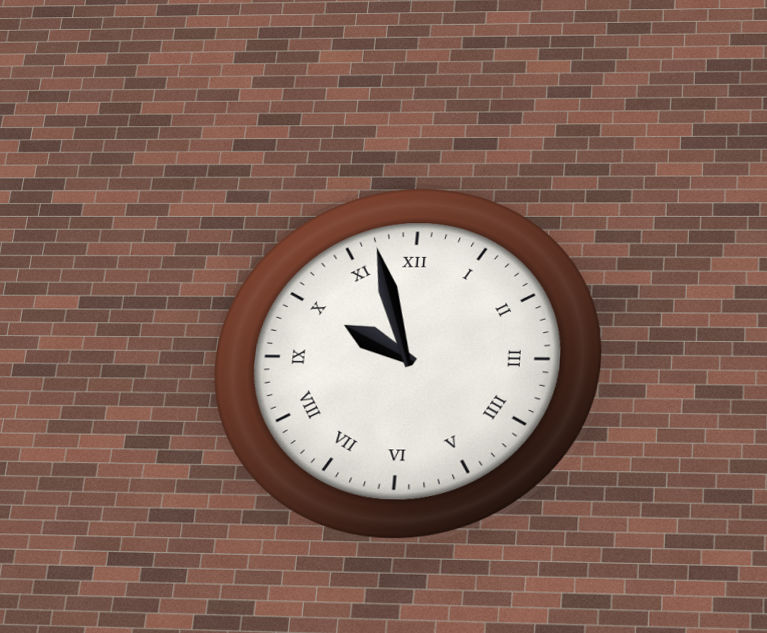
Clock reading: 9.57
